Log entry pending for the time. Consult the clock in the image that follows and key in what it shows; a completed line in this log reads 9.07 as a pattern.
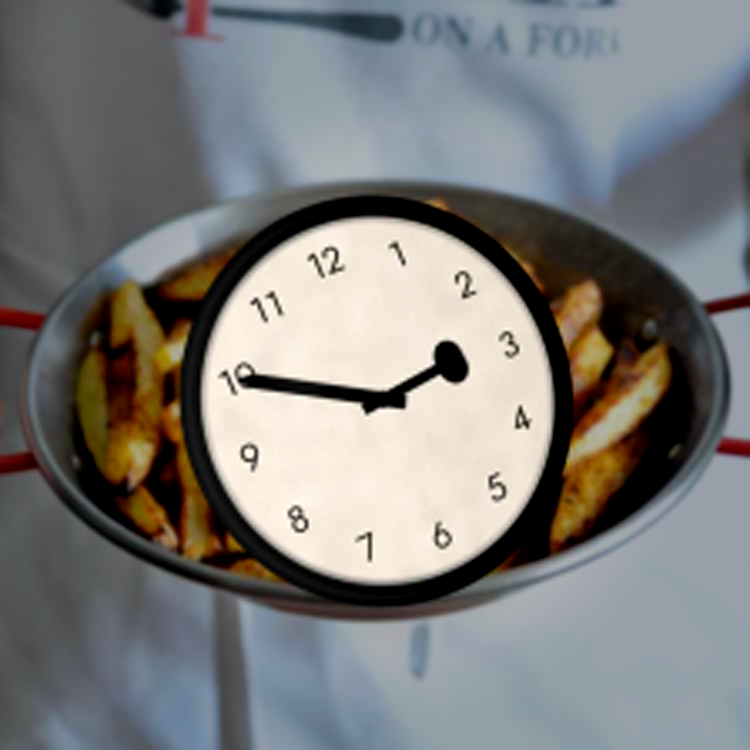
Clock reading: 2.50
